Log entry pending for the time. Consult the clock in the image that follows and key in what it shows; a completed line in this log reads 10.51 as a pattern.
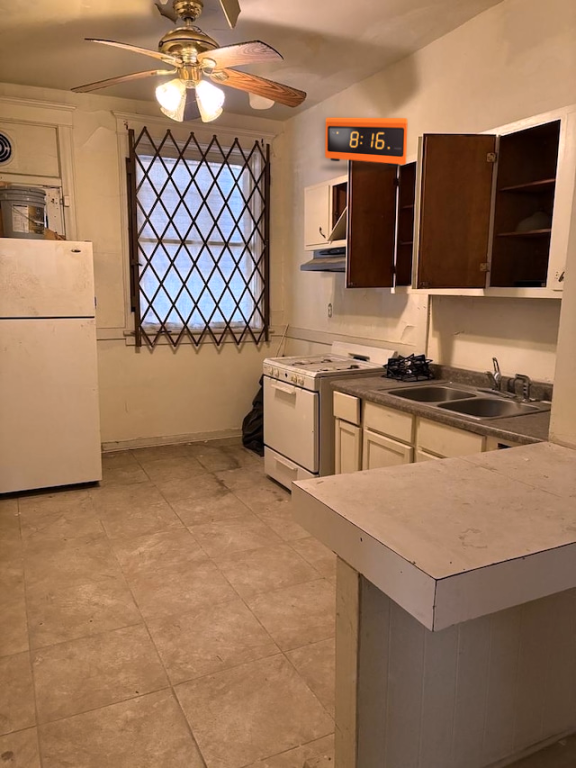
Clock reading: 8.16
